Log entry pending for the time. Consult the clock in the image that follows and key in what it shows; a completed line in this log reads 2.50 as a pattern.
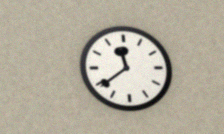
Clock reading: 11.39
